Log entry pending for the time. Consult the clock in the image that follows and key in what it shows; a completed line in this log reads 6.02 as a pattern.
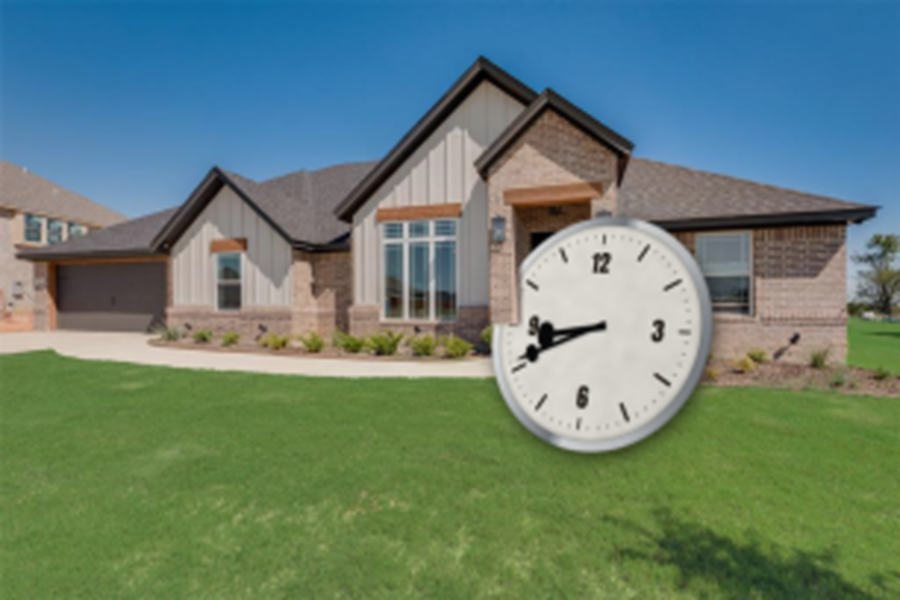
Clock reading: 8.41
